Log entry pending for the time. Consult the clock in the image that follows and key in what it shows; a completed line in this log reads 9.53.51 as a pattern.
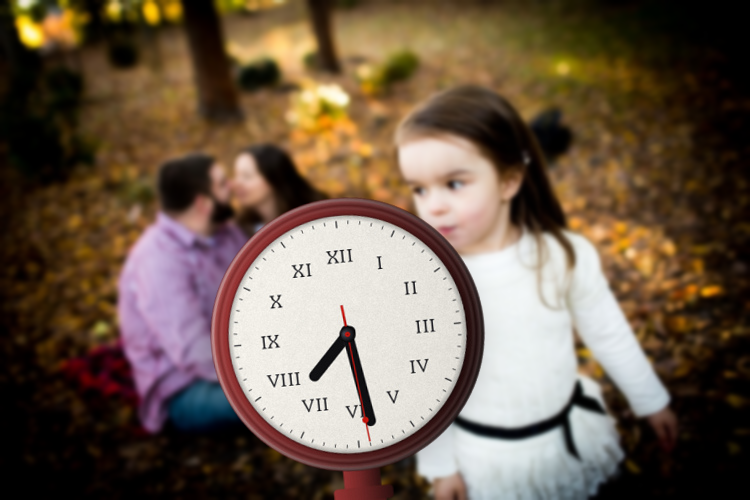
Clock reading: 7.28.29
